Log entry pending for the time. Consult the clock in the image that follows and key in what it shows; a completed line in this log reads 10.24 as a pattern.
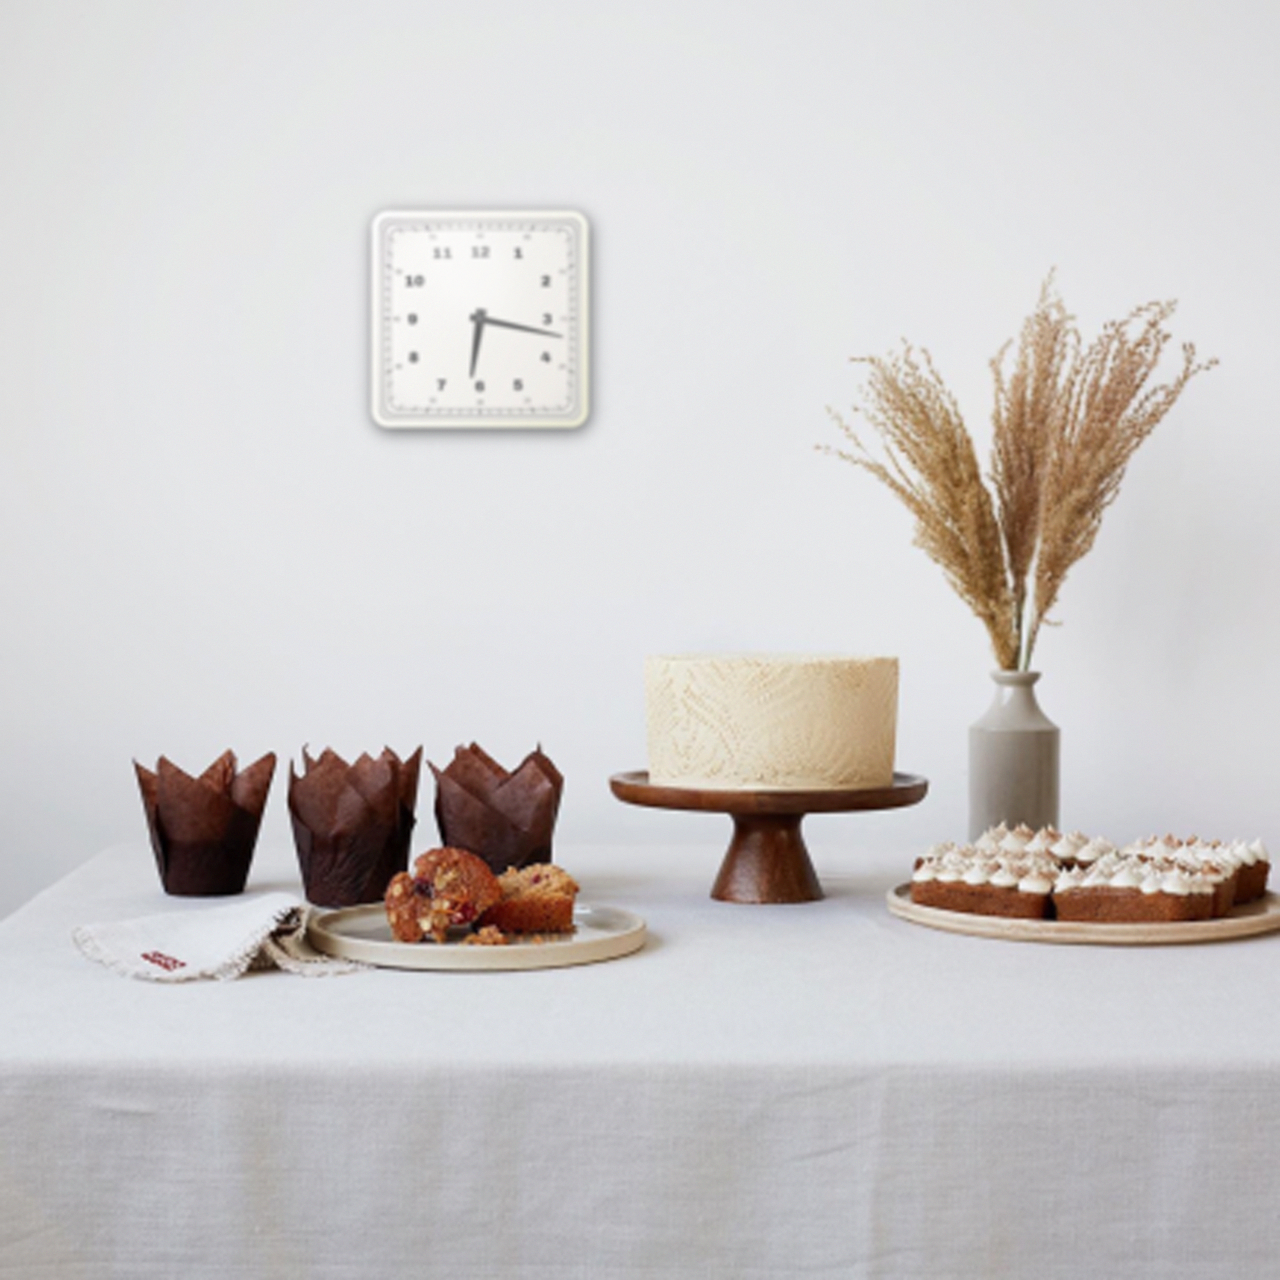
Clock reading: 6.17
